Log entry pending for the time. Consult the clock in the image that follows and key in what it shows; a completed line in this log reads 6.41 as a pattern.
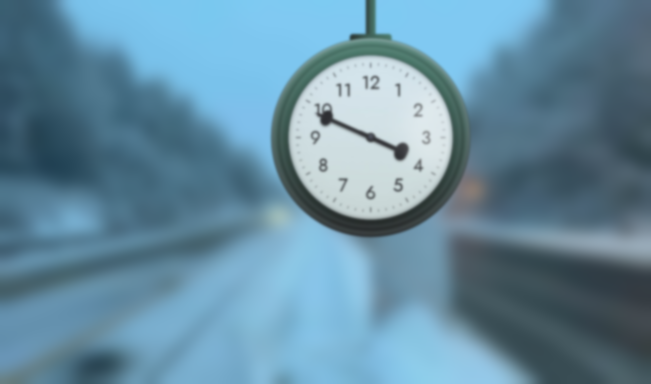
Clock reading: 3.49
